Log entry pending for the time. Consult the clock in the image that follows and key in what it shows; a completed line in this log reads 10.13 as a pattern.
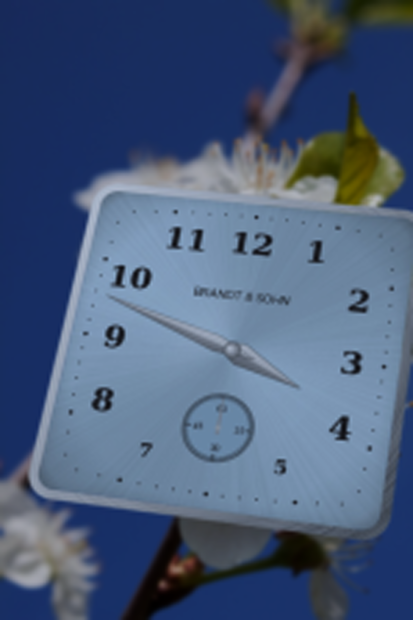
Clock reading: 3.48
